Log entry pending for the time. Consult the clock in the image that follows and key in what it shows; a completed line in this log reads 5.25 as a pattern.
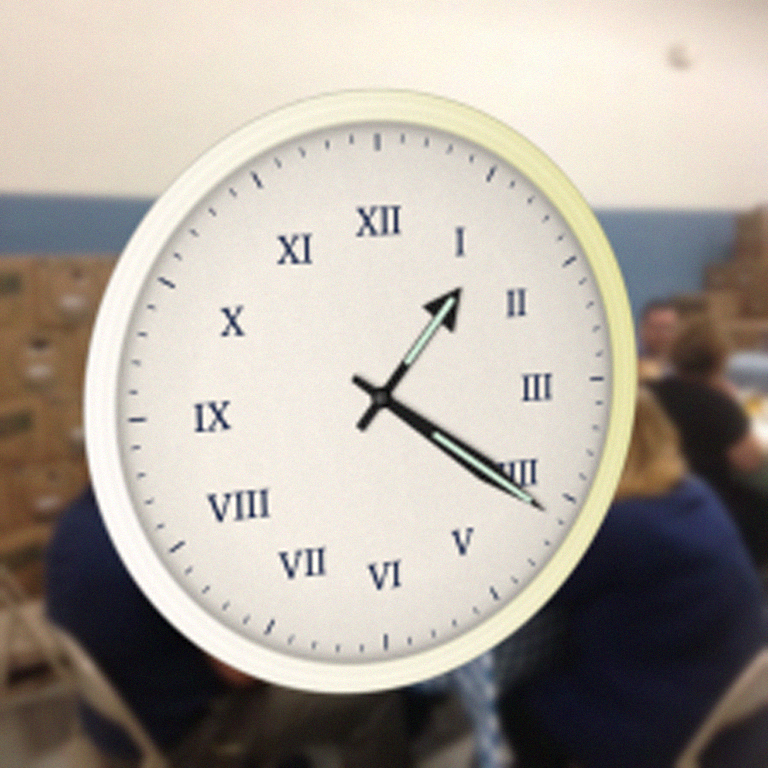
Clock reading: 1.21
